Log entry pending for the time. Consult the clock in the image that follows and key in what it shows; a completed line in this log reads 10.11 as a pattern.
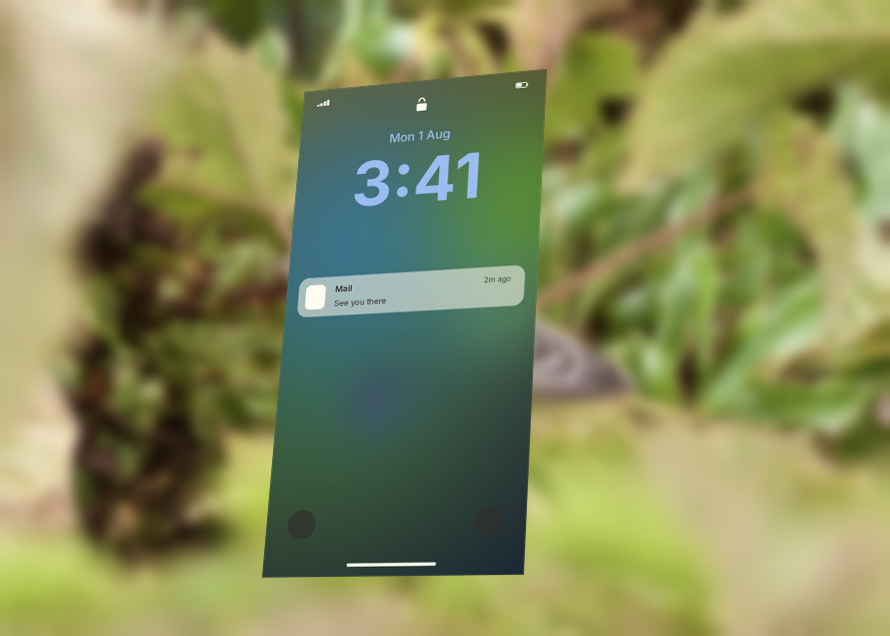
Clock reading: 3.41
